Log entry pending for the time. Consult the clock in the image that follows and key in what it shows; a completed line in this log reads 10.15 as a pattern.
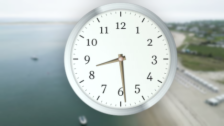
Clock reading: 8.29
